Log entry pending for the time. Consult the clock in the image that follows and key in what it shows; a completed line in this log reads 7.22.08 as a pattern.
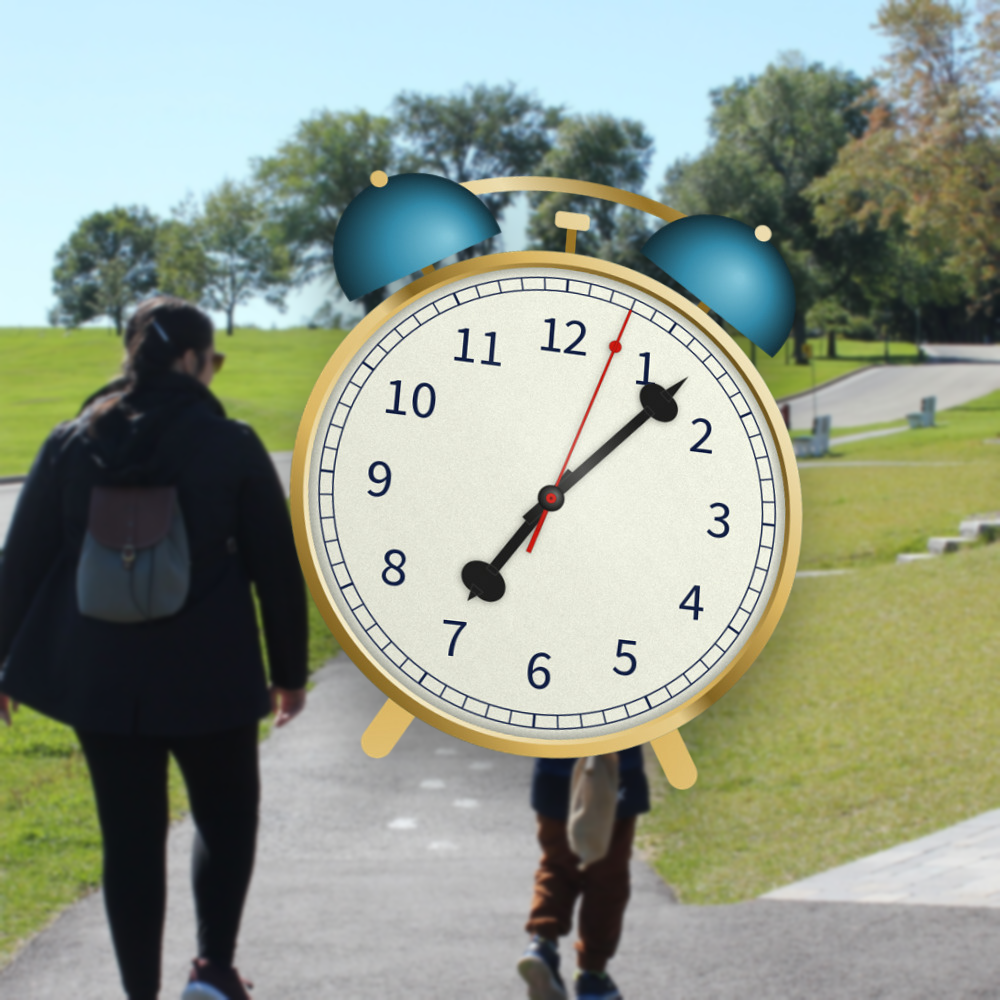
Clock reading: 7.07.03
